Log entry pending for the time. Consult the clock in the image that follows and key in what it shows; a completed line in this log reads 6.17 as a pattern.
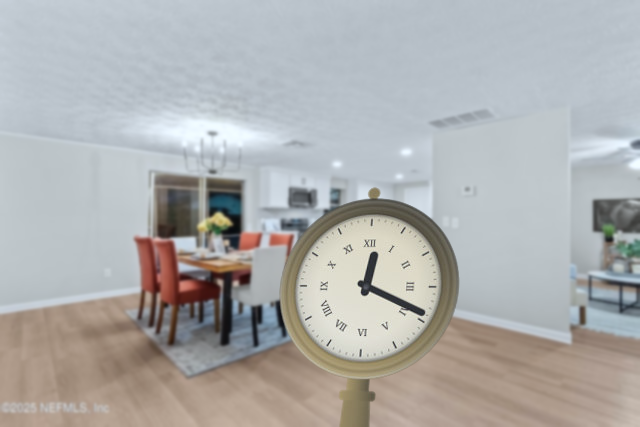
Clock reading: 12.19
